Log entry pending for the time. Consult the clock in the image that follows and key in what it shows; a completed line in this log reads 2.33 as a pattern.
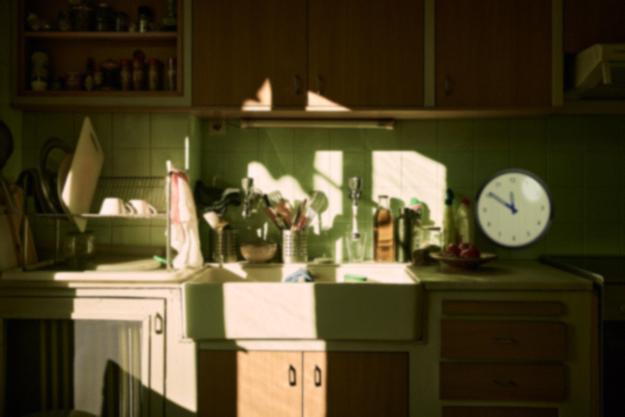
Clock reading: 11.51
